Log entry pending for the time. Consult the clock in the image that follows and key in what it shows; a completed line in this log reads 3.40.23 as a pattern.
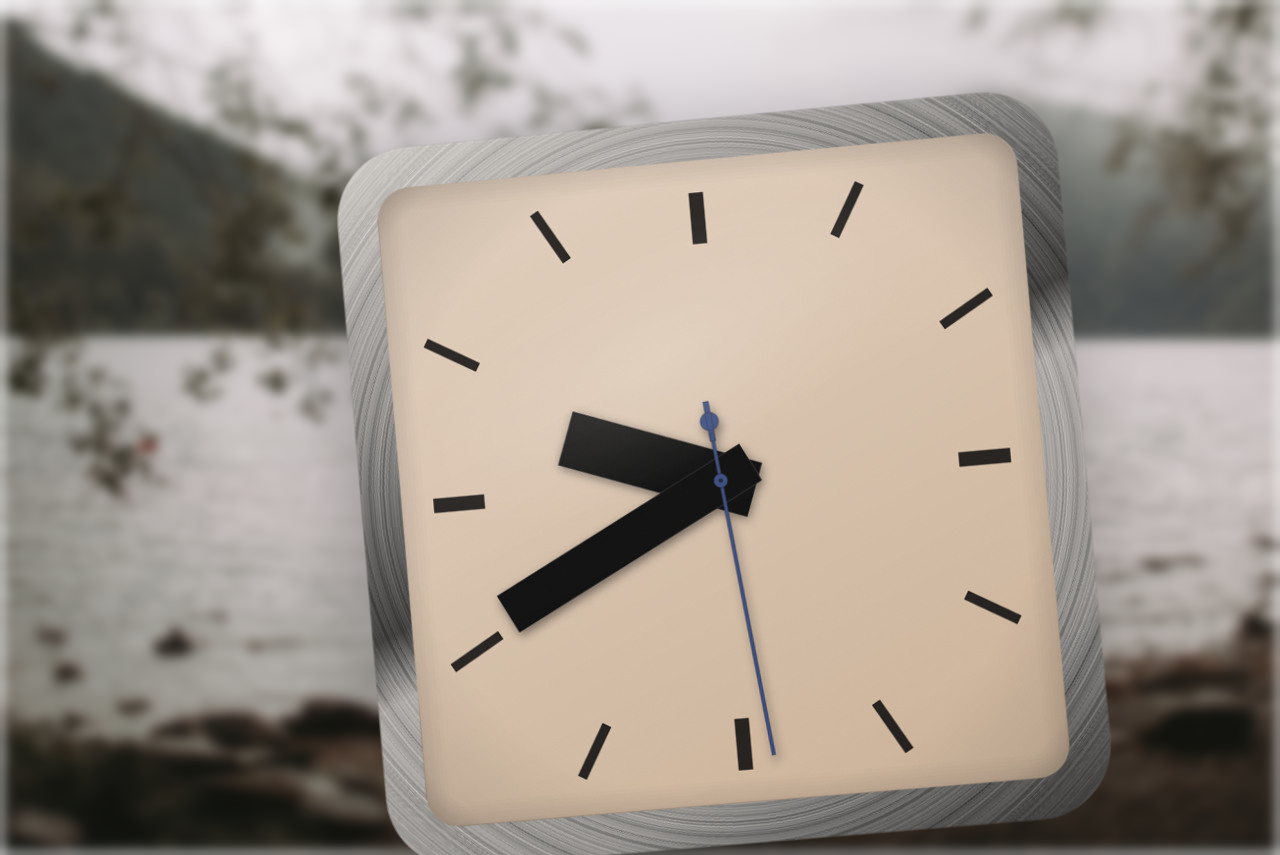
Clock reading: 9.40.29
